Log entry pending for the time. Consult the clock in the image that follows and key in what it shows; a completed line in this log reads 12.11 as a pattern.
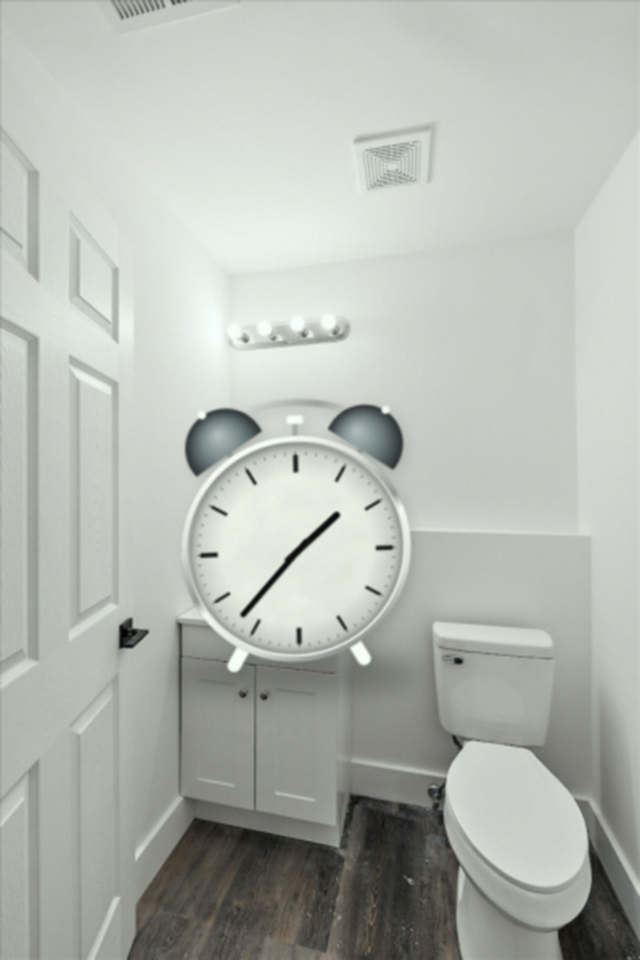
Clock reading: 1.37
